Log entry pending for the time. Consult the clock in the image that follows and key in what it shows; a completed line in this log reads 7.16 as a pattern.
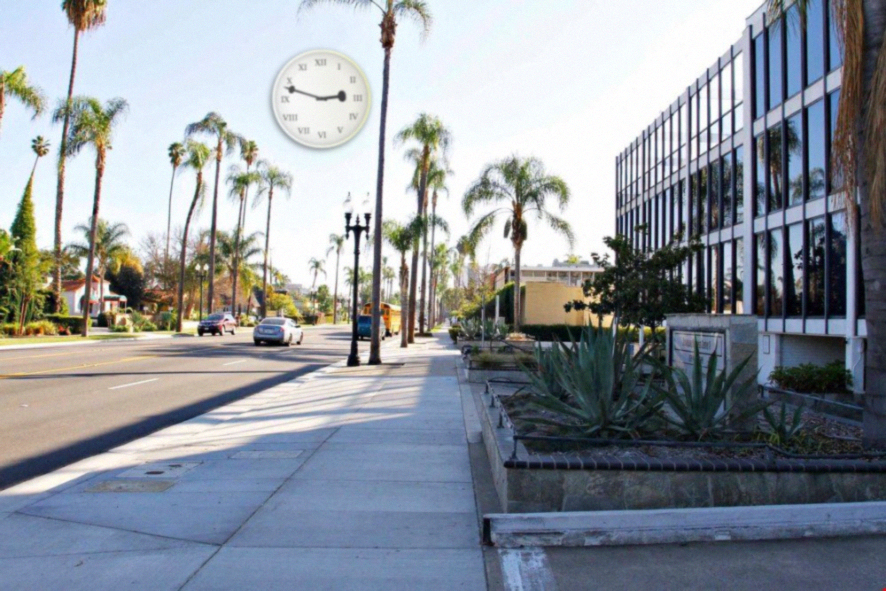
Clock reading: 2.48
